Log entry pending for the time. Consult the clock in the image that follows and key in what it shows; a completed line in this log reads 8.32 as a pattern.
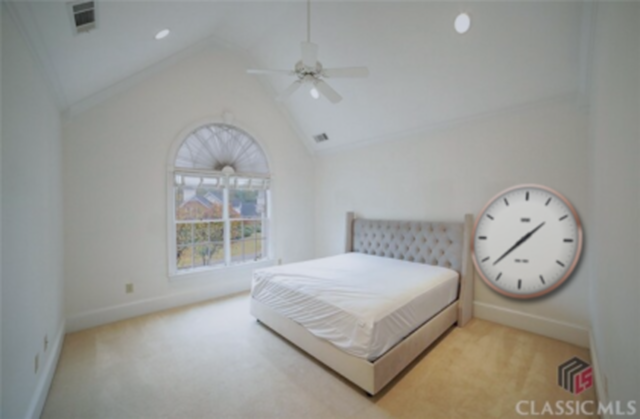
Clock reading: 1.38
